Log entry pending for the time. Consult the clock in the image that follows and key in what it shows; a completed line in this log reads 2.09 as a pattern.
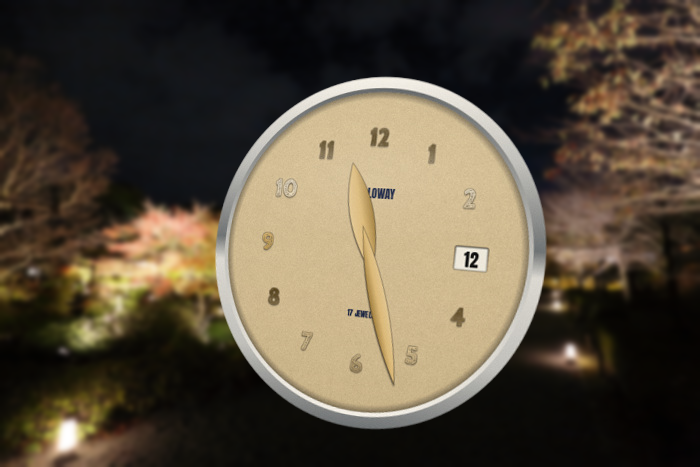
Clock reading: 11.27
